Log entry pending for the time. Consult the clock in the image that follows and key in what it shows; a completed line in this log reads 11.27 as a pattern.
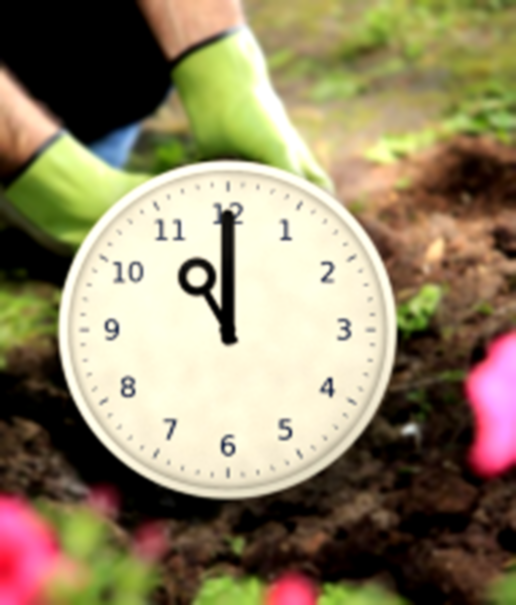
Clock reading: 11.00
